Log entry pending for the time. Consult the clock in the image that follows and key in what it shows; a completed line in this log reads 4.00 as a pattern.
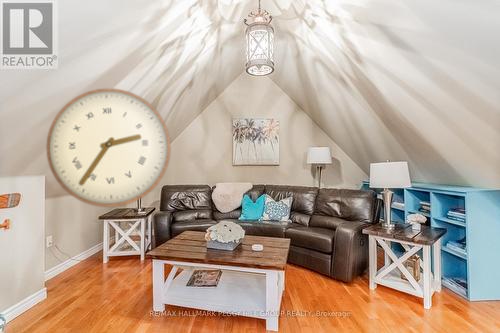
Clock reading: 2.36
